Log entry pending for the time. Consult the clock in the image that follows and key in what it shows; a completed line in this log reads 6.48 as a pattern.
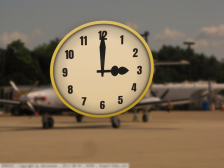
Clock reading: 3.00
